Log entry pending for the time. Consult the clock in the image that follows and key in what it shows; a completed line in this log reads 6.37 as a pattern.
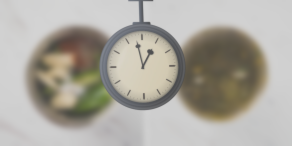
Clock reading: 12.58
